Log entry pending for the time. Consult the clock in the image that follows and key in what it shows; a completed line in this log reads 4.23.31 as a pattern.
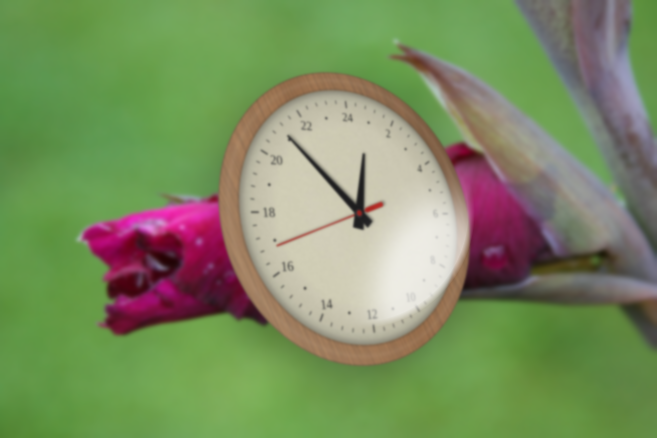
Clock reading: 0.52.42
